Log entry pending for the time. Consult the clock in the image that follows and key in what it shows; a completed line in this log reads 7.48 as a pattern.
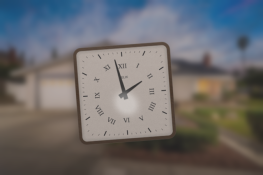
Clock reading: 1.58
